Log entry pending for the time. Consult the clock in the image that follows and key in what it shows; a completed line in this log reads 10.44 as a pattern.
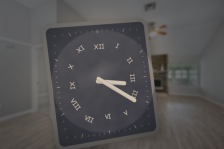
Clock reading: 3.21
